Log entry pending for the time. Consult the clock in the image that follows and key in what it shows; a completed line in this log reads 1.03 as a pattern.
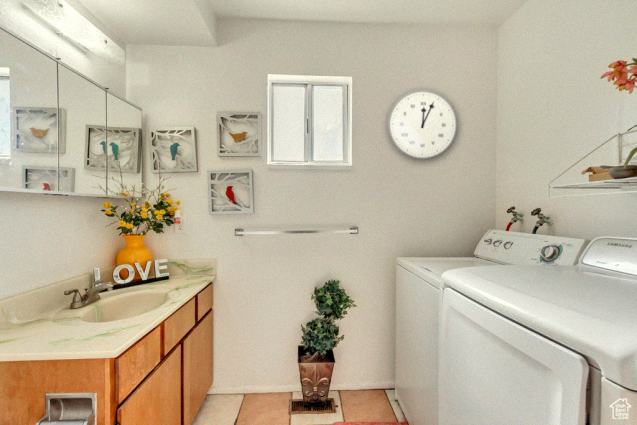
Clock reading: 12.04
